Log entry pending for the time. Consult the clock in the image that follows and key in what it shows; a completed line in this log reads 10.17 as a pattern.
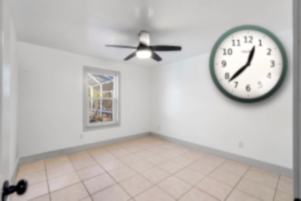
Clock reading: 12.38
